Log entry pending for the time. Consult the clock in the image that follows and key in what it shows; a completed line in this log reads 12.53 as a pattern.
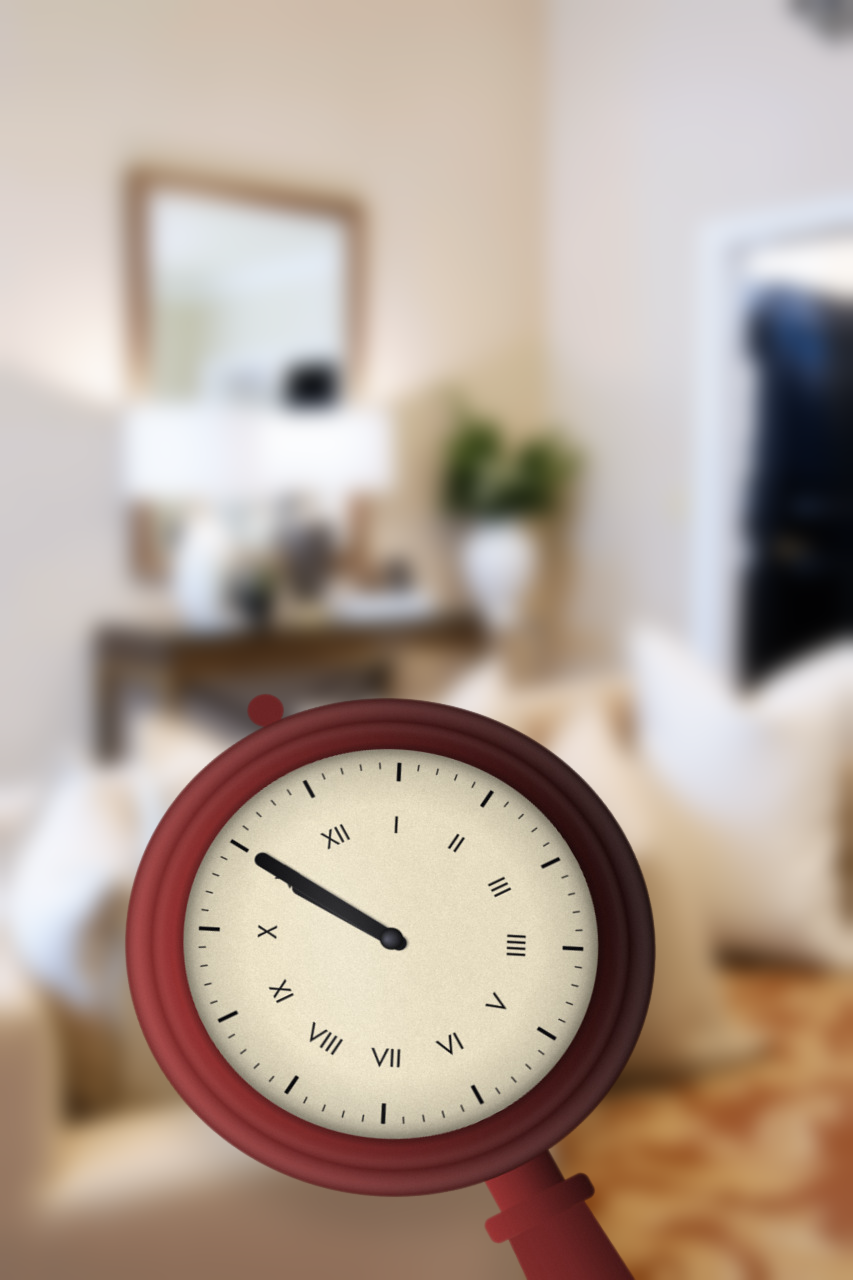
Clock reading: 10.55
